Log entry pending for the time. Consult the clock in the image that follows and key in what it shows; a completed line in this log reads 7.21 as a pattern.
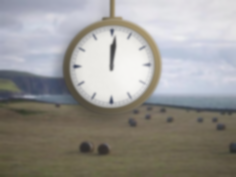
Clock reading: 12.01
